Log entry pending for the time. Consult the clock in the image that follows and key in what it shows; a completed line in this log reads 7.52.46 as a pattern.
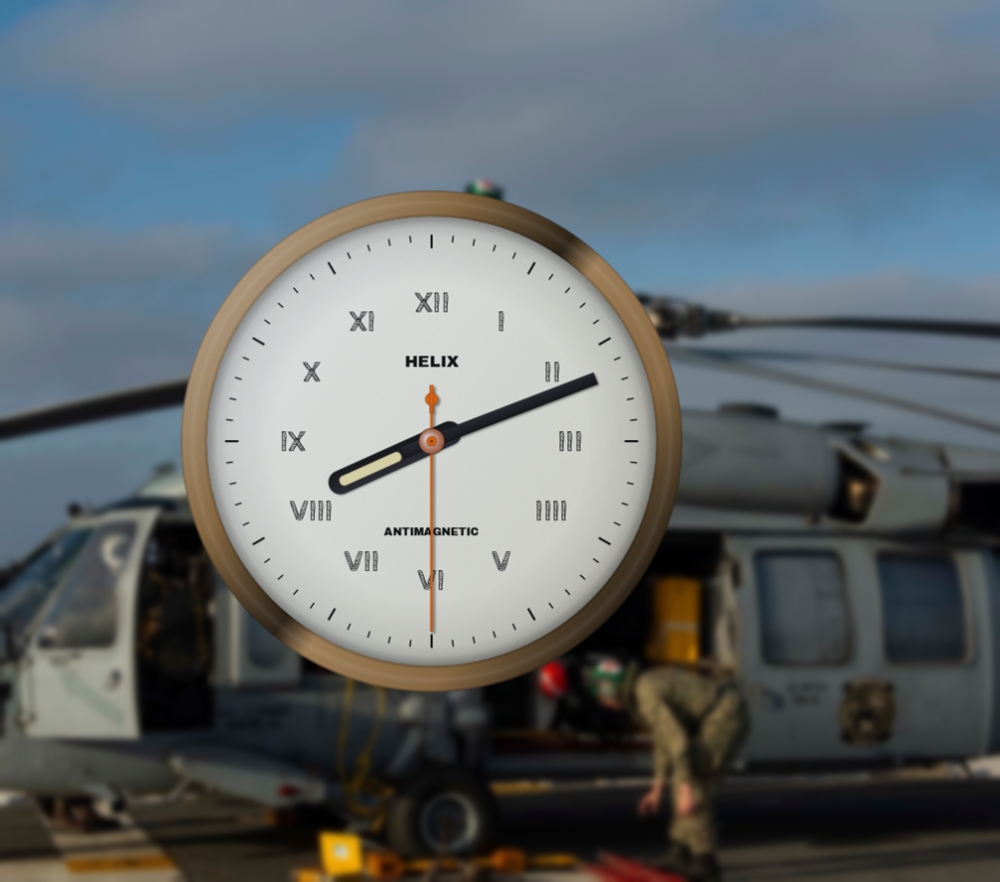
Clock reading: 8.11.30
